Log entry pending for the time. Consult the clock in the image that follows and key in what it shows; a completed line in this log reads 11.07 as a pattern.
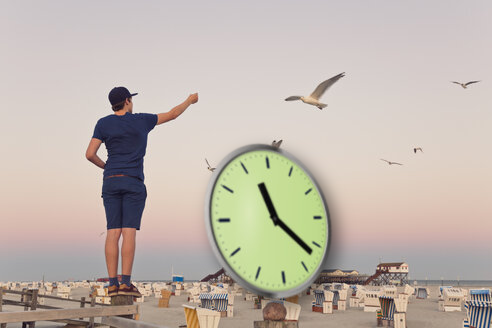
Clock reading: 11.22
